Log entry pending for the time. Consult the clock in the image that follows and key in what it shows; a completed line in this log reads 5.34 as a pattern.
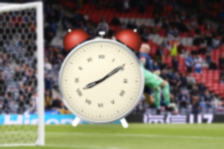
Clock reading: 8.09
